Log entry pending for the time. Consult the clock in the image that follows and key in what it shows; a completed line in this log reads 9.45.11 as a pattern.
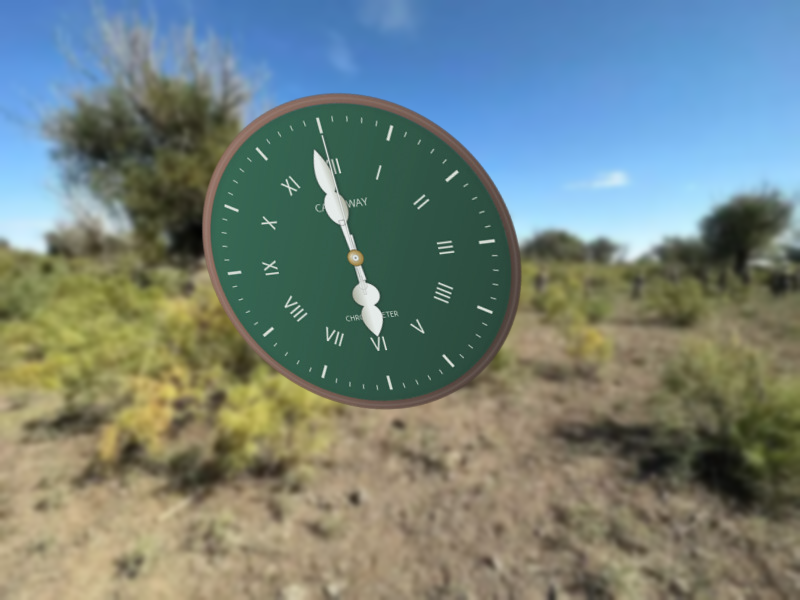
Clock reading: 5.59.00
